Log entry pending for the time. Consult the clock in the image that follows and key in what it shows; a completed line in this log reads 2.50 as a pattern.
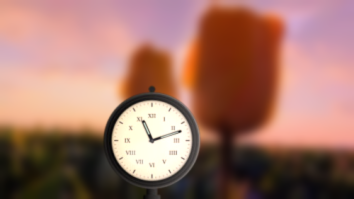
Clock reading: 11.12
